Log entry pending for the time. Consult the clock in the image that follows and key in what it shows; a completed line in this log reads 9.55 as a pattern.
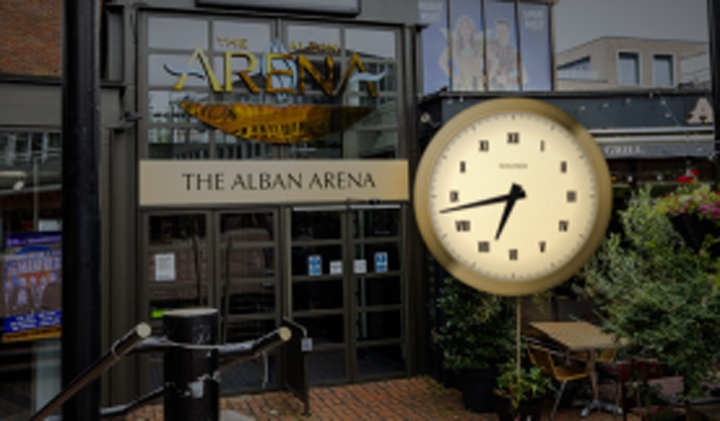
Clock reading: 6.43
